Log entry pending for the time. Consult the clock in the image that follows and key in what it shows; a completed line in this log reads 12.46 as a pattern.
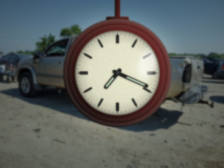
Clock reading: 7.19
